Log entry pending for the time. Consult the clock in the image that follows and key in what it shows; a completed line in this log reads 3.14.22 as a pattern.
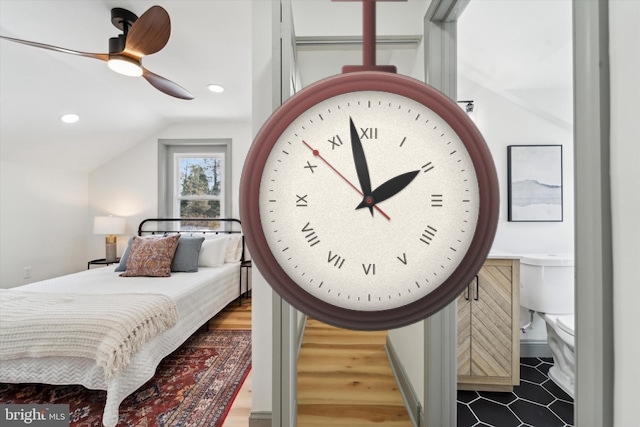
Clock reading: 1.57.52
